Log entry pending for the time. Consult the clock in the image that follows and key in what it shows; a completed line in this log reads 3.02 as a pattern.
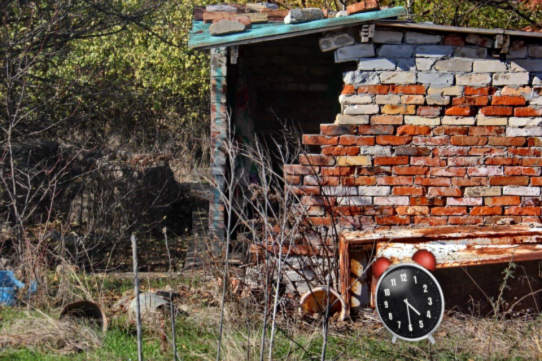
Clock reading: 4.30
